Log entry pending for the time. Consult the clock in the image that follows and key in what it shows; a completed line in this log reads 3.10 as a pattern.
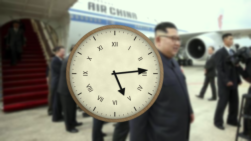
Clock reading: 5.14
